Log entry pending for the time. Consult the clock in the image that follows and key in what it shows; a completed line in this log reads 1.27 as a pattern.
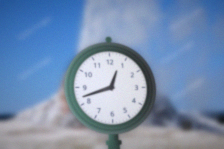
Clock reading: 12.42
